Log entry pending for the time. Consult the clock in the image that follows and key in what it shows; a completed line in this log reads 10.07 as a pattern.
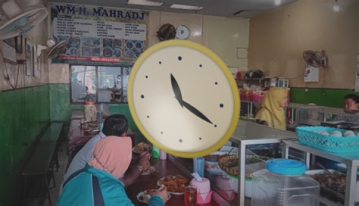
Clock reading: 11.20
